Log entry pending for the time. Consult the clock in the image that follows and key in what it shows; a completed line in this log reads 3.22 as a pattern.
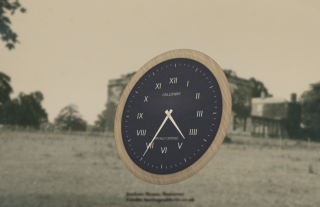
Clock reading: 4.35
